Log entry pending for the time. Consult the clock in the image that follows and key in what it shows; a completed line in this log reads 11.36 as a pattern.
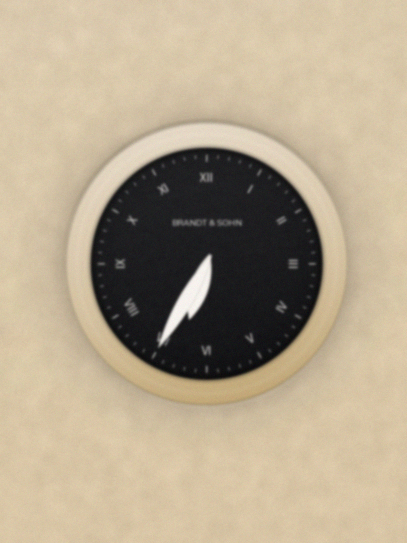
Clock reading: 6.35
